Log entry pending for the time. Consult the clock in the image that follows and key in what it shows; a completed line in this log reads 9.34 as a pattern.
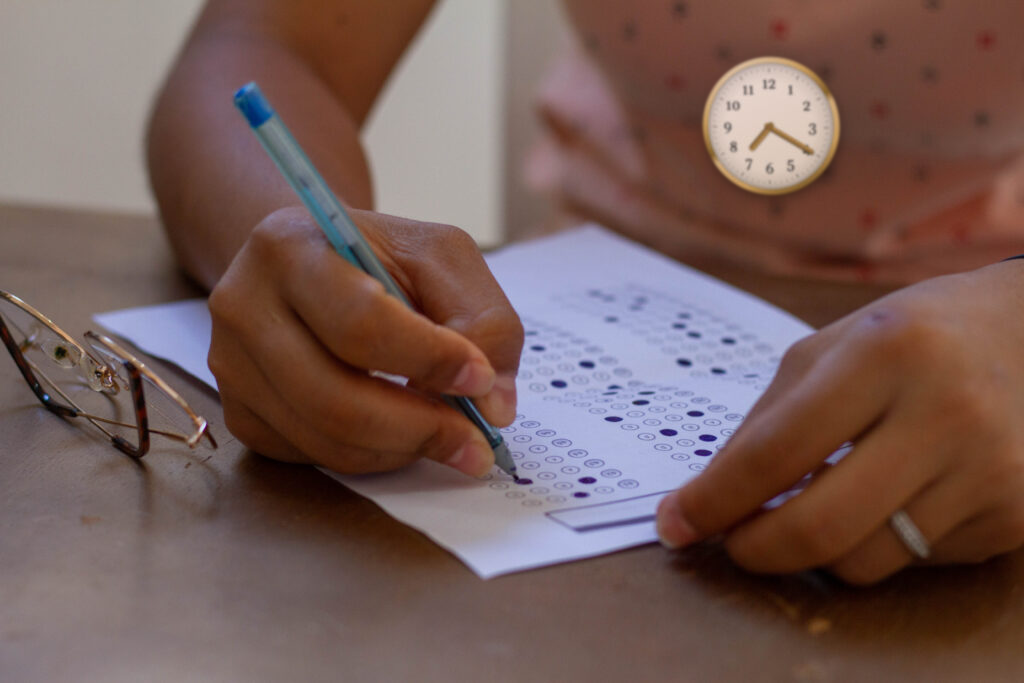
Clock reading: 7.20
